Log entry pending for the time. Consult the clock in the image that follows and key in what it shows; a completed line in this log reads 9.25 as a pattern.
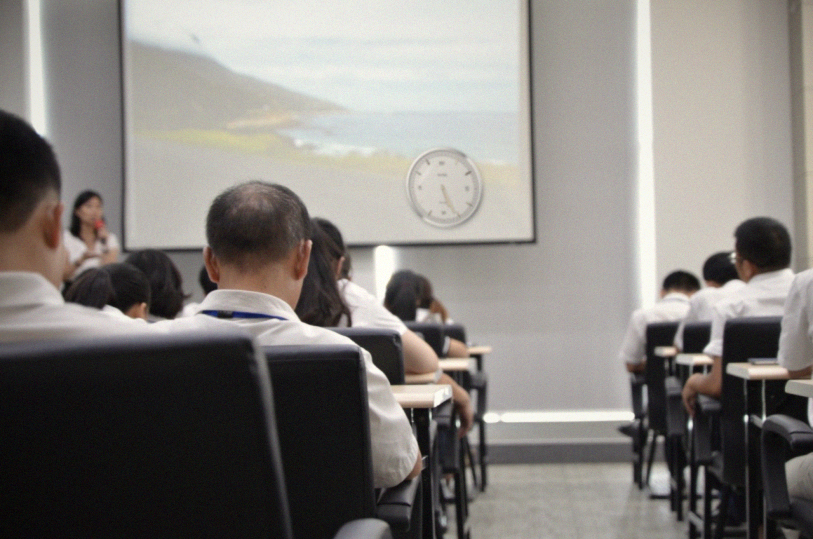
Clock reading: 5.26
